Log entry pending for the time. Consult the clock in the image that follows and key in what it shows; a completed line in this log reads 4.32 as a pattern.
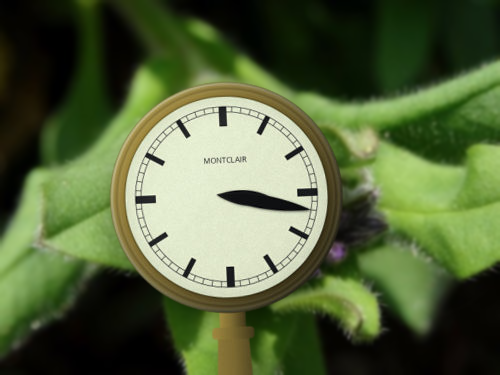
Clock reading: 3.17
